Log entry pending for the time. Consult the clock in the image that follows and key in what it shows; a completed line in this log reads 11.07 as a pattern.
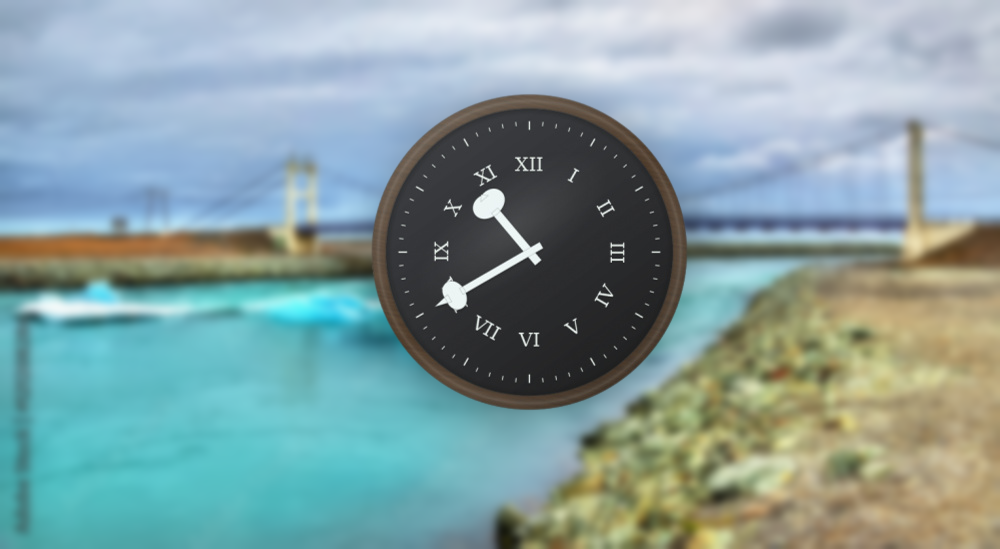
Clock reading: 10.40
